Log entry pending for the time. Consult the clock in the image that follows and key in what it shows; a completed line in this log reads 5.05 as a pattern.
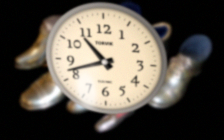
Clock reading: 10.42
